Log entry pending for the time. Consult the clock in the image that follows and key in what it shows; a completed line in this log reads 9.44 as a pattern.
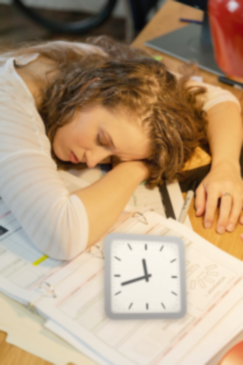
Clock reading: 11.42
